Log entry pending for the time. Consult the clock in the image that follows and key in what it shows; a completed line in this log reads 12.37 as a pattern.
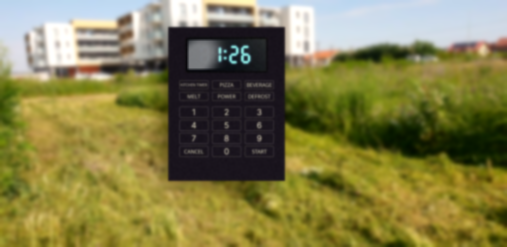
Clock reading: 1.26
